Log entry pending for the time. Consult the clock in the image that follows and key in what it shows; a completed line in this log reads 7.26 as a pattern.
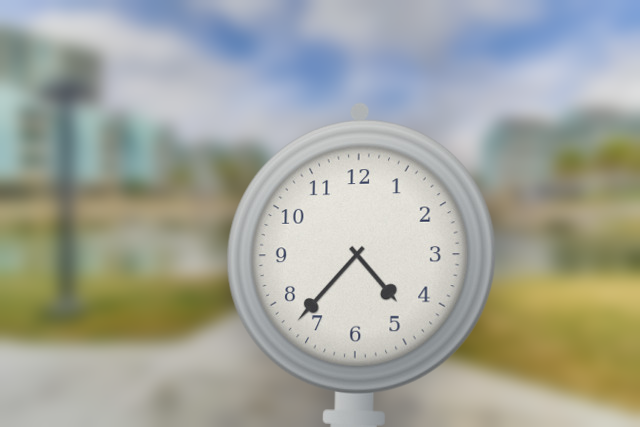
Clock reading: 4.37
